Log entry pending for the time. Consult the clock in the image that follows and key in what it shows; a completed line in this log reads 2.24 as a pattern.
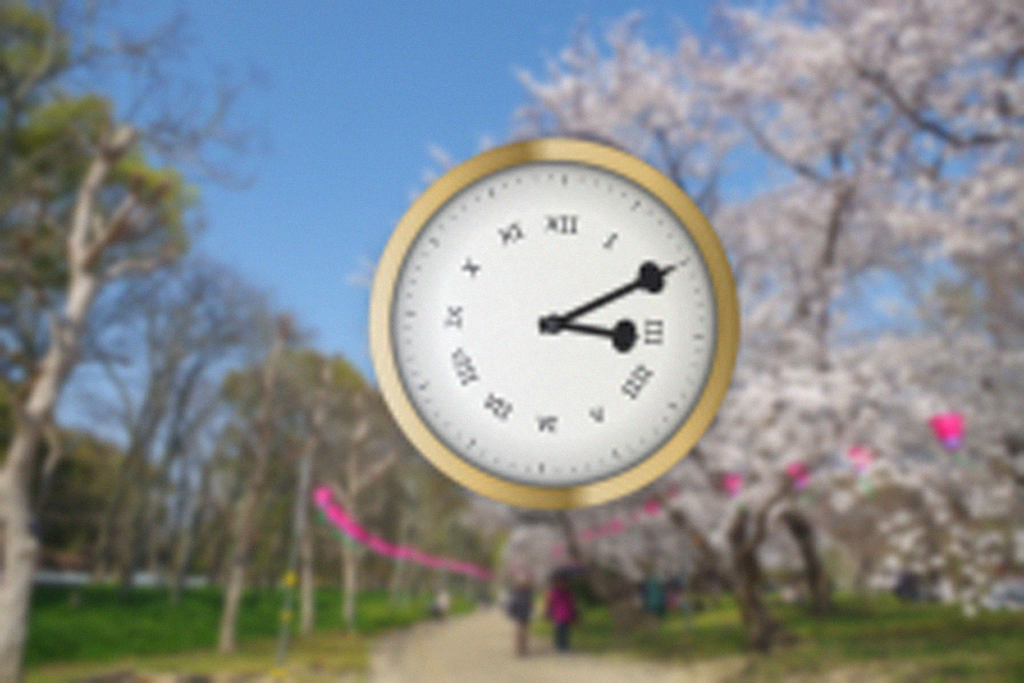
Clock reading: 3.10
